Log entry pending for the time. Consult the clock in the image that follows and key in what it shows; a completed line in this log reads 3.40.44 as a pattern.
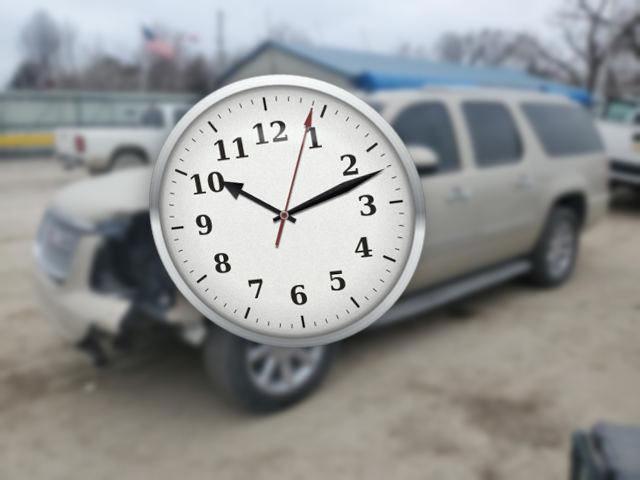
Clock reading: 10.12.04
